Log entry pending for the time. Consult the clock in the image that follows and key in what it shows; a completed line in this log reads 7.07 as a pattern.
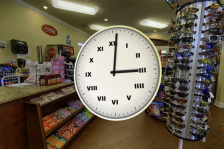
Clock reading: 3.01
